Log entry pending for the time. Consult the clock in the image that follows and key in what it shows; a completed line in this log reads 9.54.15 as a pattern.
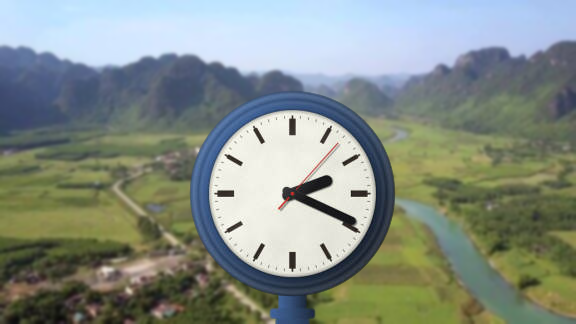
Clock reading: 2.19.07
